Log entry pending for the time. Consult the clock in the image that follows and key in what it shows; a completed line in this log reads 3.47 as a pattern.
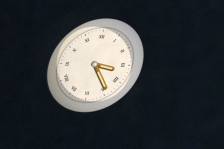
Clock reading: 3.24
